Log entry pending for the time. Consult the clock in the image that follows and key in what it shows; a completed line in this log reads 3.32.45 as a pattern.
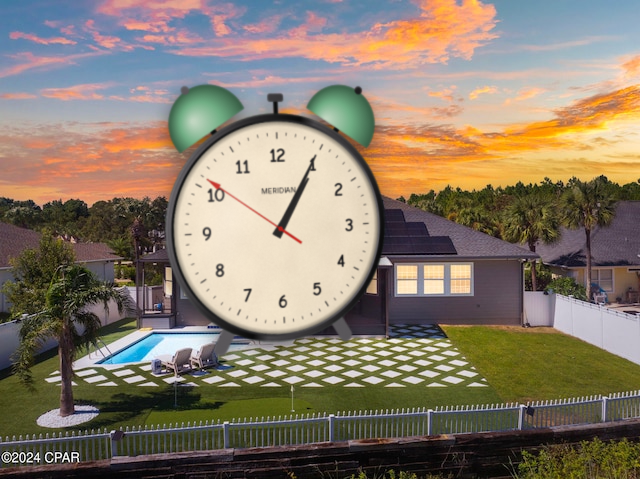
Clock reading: 1.04.51
